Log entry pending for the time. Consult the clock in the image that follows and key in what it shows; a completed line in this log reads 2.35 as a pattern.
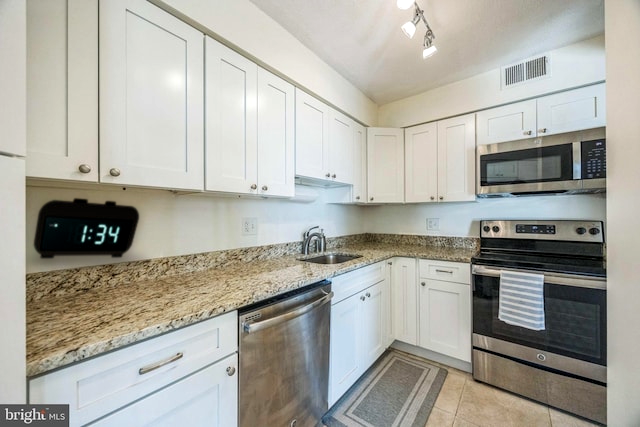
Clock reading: 1.34
